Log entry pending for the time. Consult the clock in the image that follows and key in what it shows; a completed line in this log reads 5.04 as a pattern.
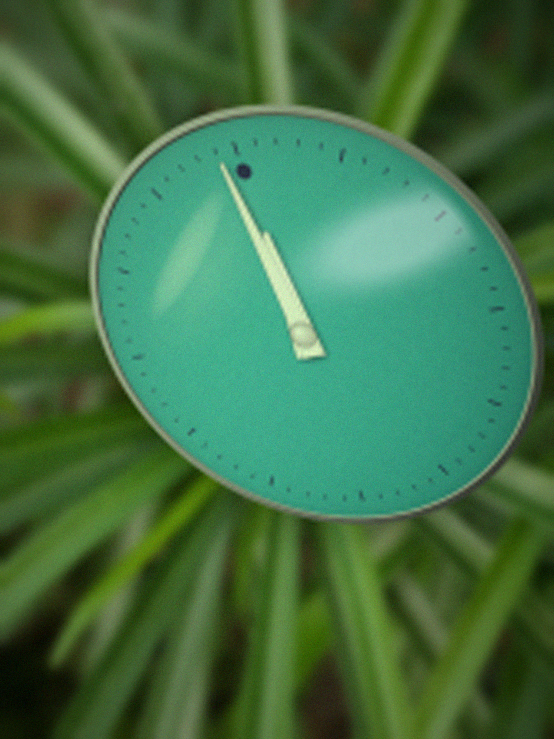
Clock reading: 11.59
